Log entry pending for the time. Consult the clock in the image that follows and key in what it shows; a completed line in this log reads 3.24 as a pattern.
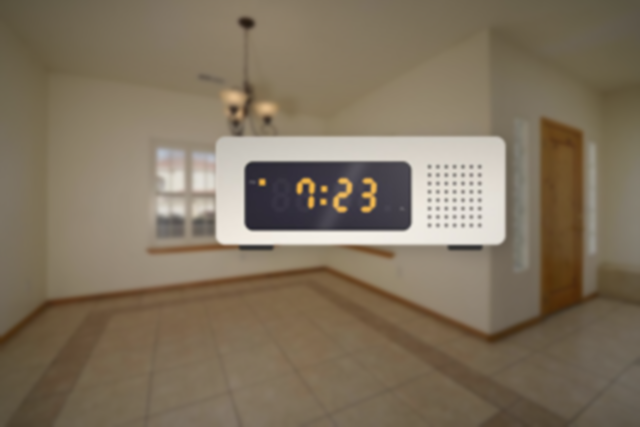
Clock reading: 7.23
